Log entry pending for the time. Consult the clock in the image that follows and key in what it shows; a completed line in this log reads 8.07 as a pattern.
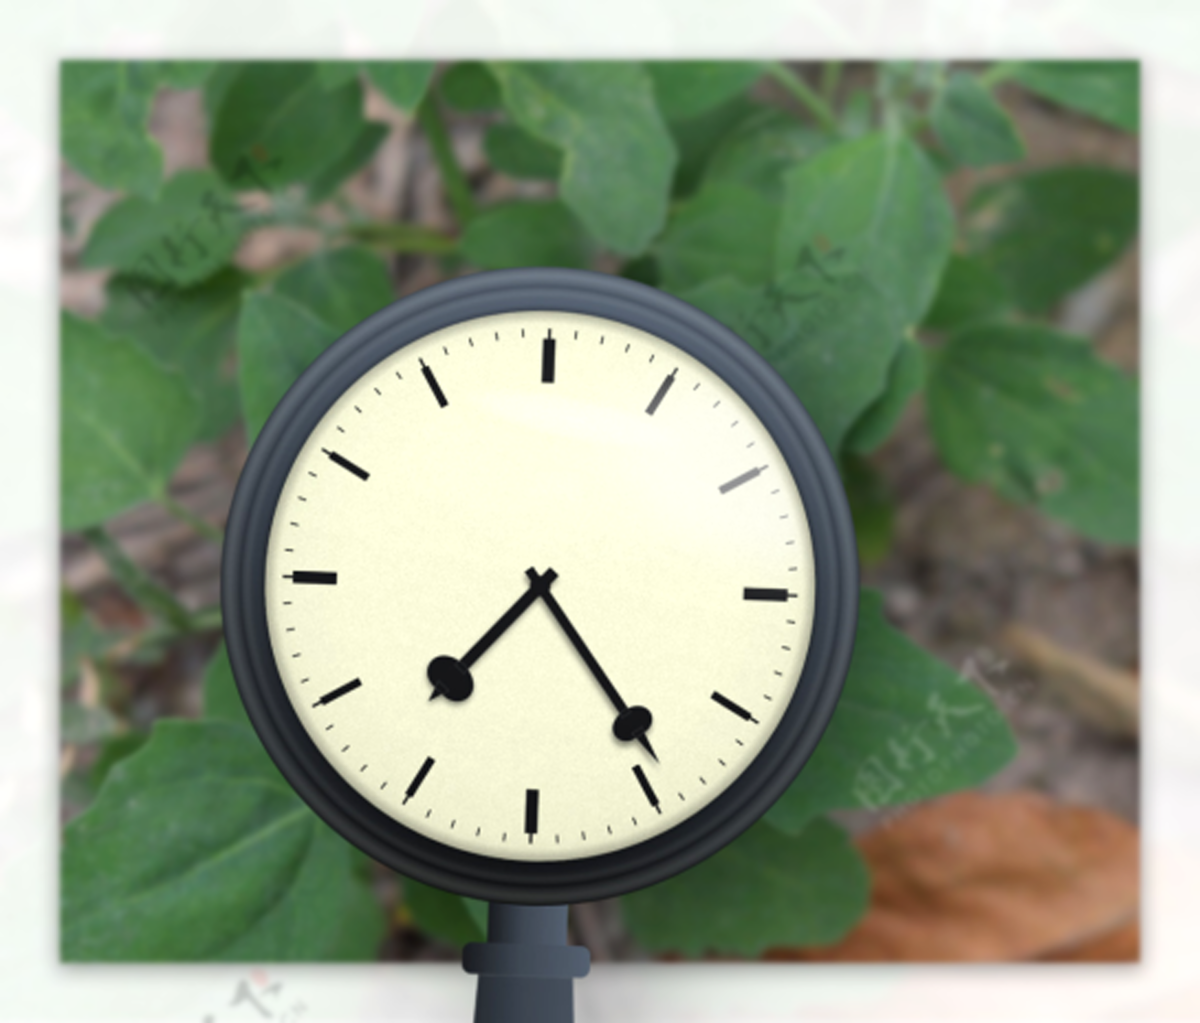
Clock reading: 7.24
